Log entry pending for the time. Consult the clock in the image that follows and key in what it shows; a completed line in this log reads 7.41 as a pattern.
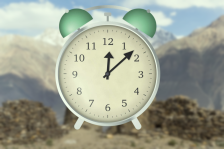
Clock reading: 12.08
